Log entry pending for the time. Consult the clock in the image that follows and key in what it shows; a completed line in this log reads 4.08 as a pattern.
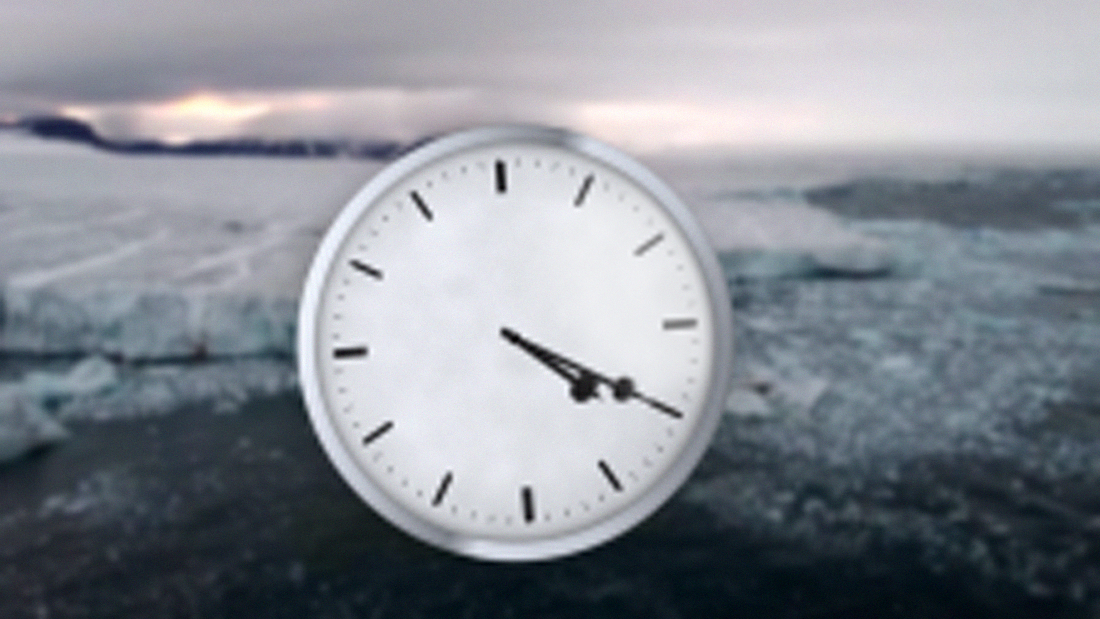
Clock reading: 4.20
